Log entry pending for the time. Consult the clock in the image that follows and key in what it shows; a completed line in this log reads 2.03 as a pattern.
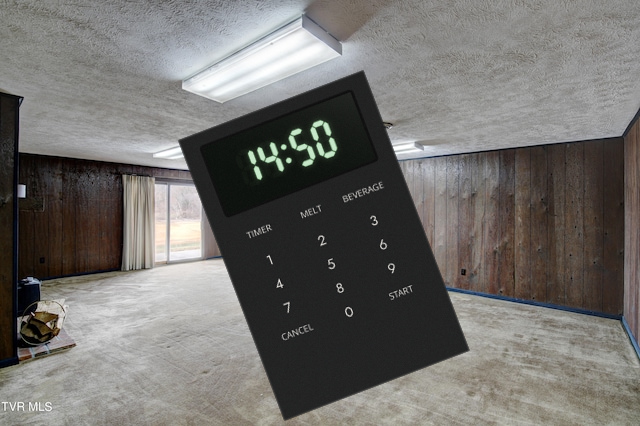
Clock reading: 14.50
